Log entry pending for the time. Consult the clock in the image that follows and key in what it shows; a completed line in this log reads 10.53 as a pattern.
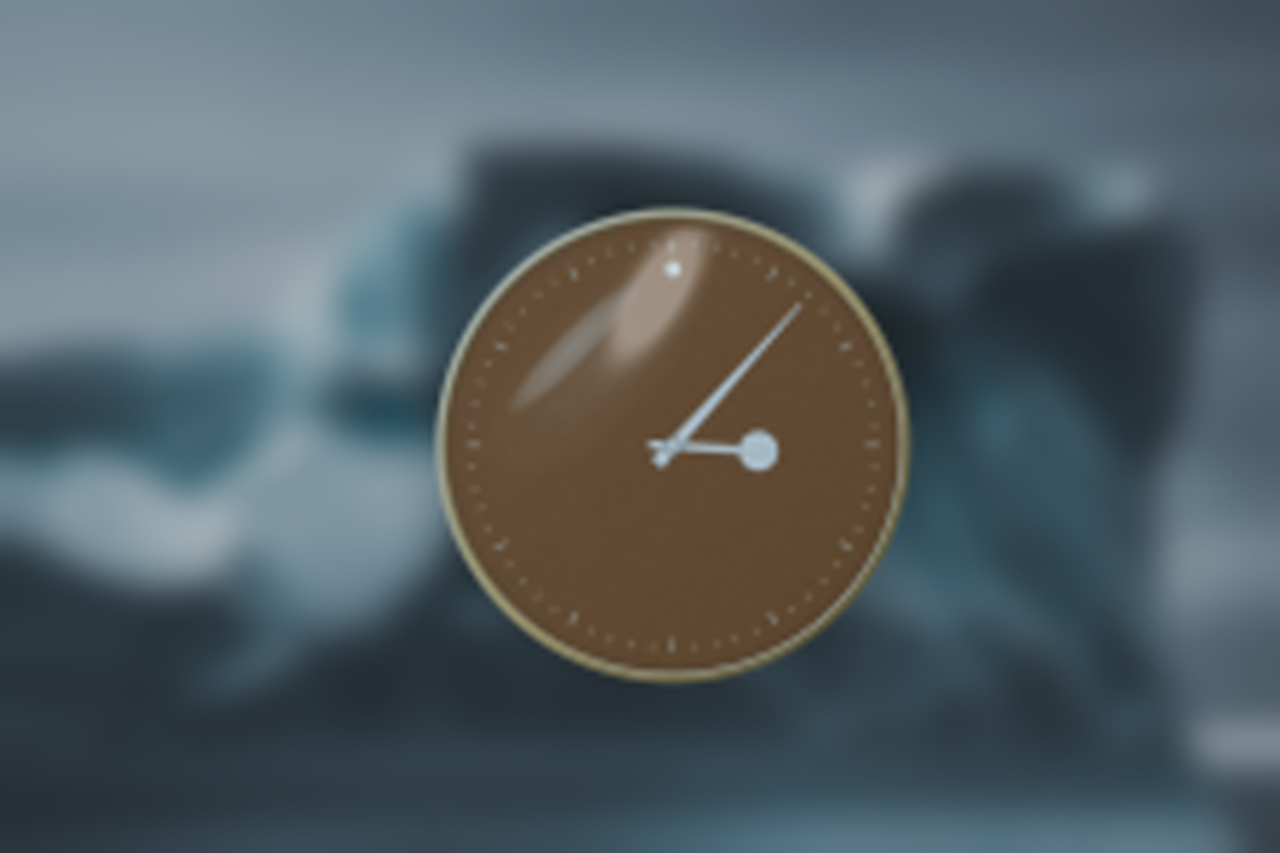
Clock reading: 3.07
